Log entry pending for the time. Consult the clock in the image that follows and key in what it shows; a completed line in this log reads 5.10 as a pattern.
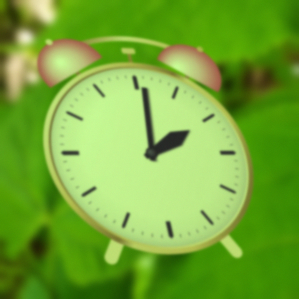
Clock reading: 2.01
